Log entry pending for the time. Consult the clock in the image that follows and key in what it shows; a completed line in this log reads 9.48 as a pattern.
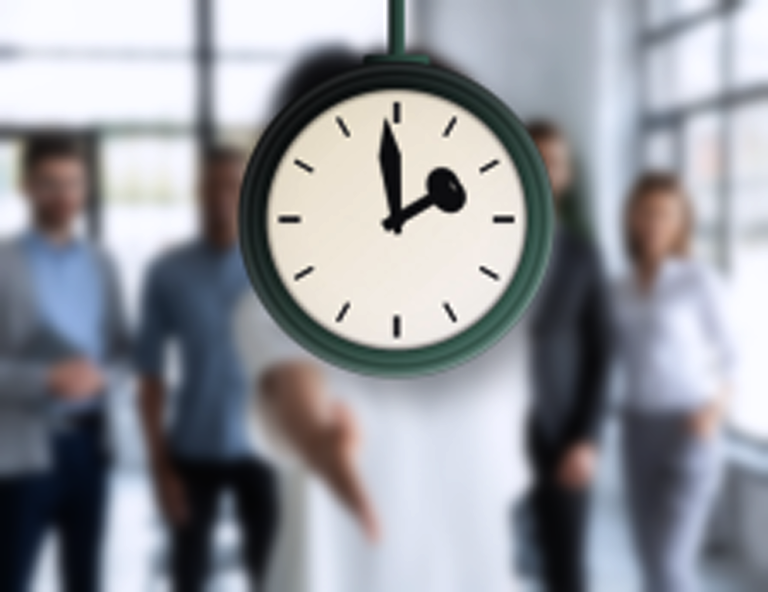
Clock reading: 1.59
